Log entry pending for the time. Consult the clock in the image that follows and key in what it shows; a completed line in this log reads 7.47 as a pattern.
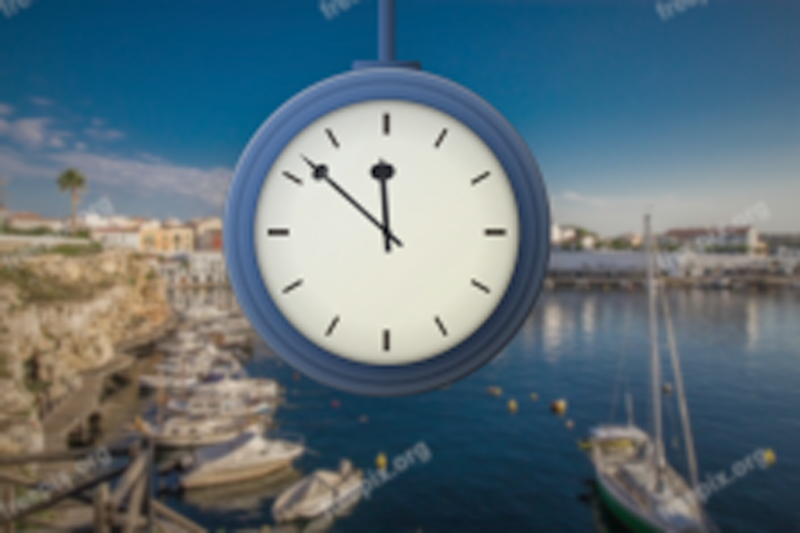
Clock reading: 11.52
